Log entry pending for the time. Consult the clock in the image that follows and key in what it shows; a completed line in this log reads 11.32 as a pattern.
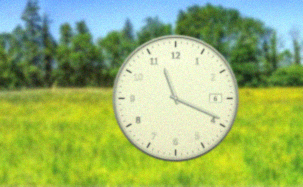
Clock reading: 11.19
